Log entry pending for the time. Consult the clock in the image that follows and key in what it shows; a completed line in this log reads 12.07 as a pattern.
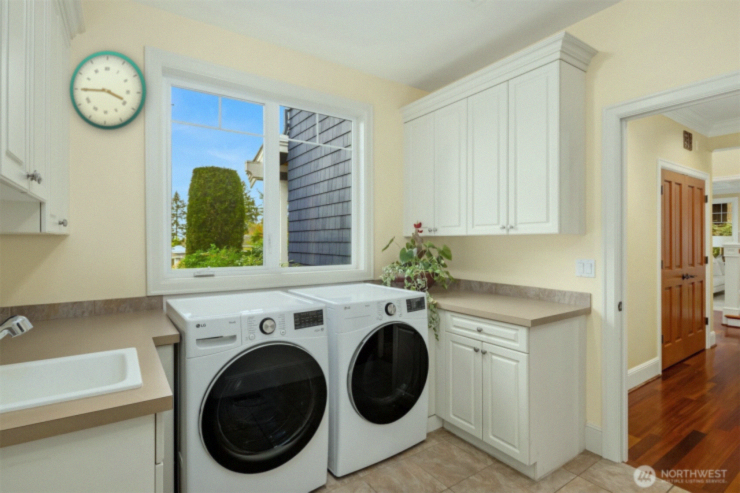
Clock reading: 3.45
